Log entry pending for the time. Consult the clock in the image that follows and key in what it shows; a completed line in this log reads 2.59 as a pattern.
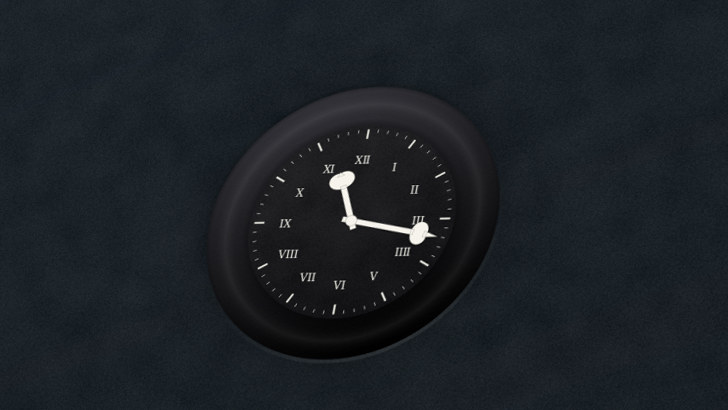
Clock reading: 11.17
